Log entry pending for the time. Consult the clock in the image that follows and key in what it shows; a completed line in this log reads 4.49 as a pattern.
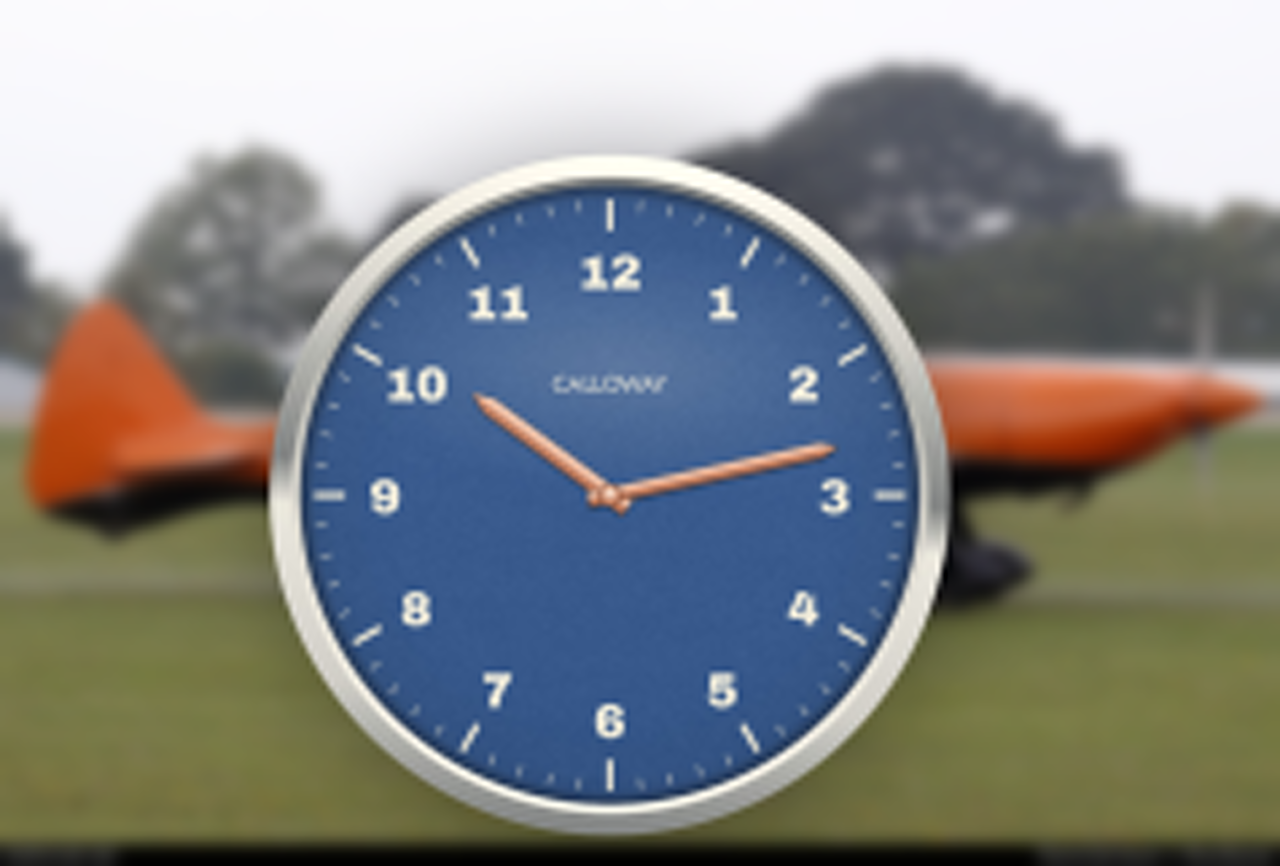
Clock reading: 10.13
